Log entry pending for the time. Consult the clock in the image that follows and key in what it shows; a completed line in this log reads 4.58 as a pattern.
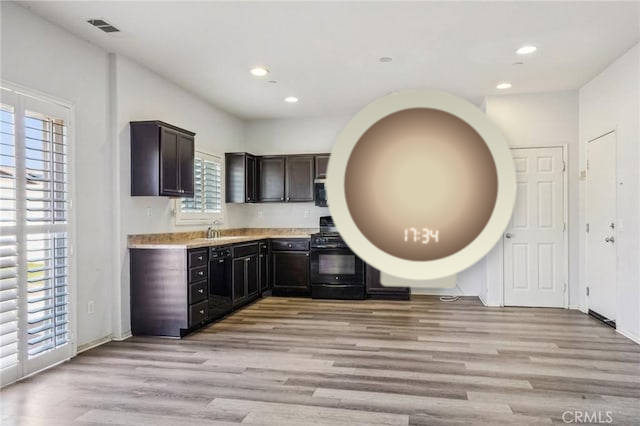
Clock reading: 17.34
